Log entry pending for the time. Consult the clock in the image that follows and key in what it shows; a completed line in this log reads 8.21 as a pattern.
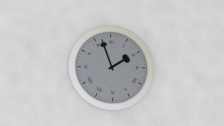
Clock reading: 1.57
